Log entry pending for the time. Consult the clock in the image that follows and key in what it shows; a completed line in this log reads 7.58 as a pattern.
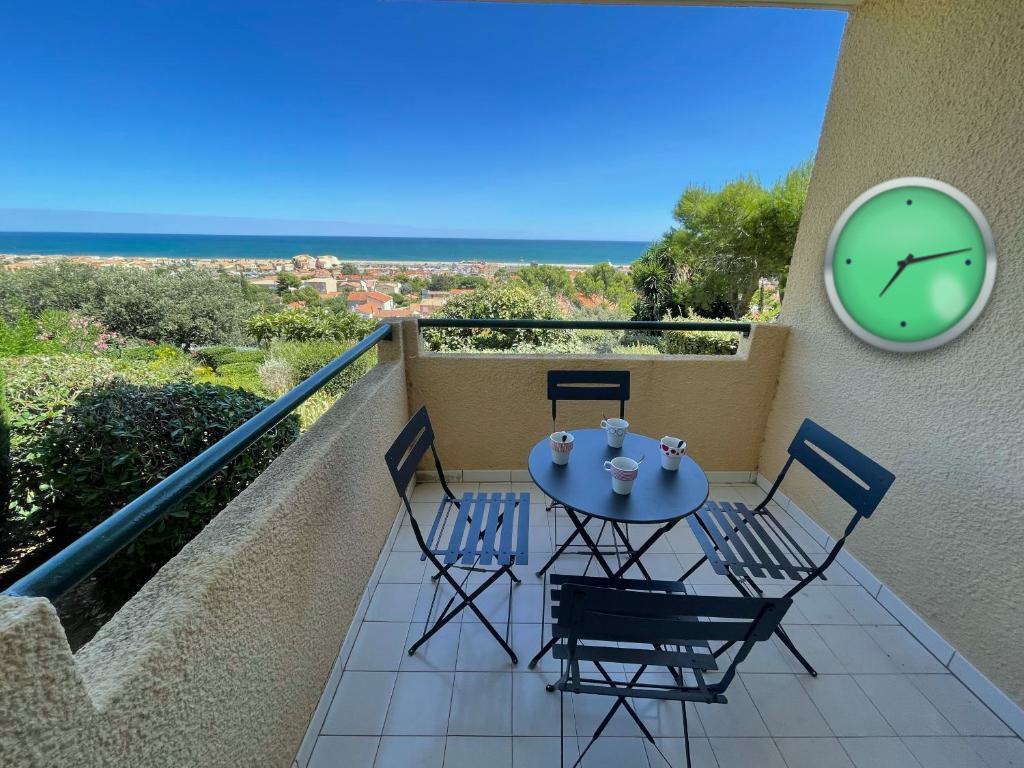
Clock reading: 7.13
